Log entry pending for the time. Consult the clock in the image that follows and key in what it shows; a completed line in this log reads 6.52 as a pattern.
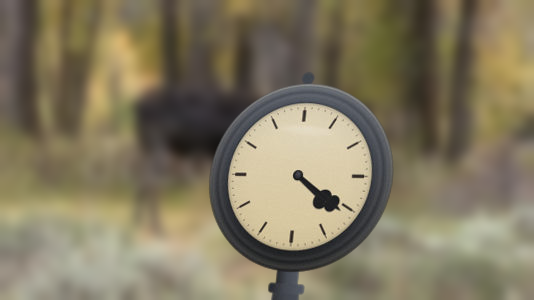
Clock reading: 4.21
